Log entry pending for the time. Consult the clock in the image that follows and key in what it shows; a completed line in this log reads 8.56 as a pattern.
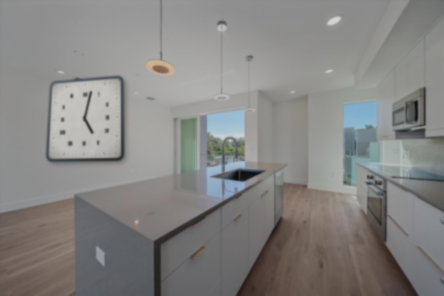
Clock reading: 5.02
